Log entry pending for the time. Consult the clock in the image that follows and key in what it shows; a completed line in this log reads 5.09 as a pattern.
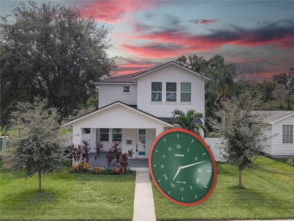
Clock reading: 7.12
